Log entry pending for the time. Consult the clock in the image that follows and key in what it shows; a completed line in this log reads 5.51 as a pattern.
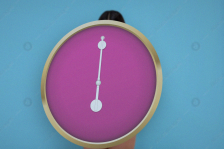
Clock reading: 6.00
